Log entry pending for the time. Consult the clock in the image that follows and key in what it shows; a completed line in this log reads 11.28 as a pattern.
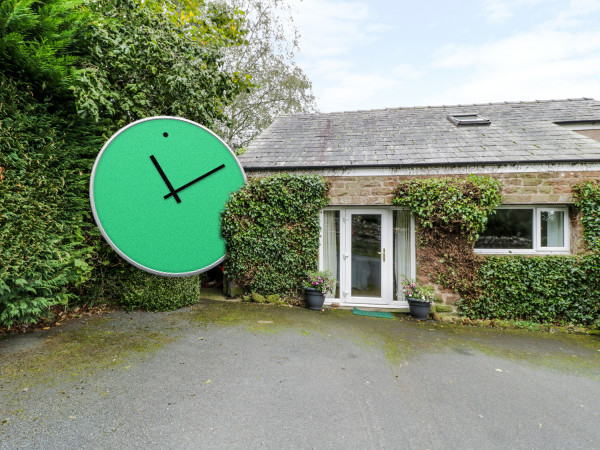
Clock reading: 11.11
